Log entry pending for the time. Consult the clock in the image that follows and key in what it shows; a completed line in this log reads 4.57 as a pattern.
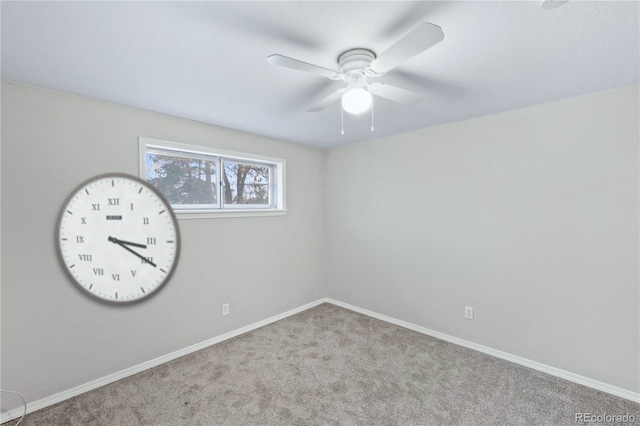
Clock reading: 3.20
